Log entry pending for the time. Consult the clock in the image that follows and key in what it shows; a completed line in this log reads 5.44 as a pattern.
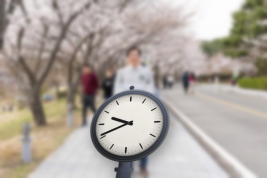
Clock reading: 9.41
